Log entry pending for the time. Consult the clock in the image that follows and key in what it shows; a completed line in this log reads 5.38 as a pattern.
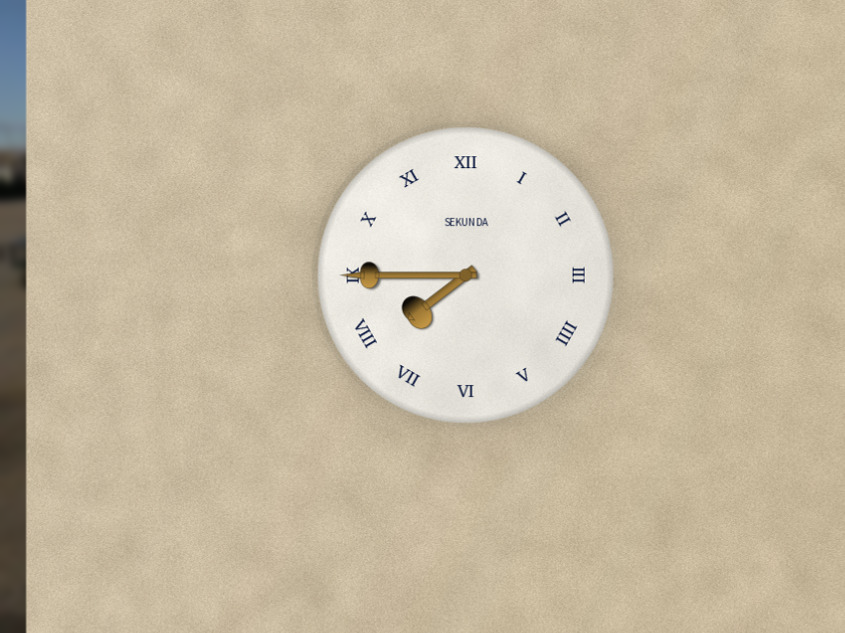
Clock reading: 7.45
